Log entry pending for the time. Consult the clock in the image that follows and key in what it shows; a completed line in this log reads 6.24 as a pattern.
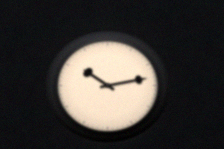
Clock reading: 10.13
